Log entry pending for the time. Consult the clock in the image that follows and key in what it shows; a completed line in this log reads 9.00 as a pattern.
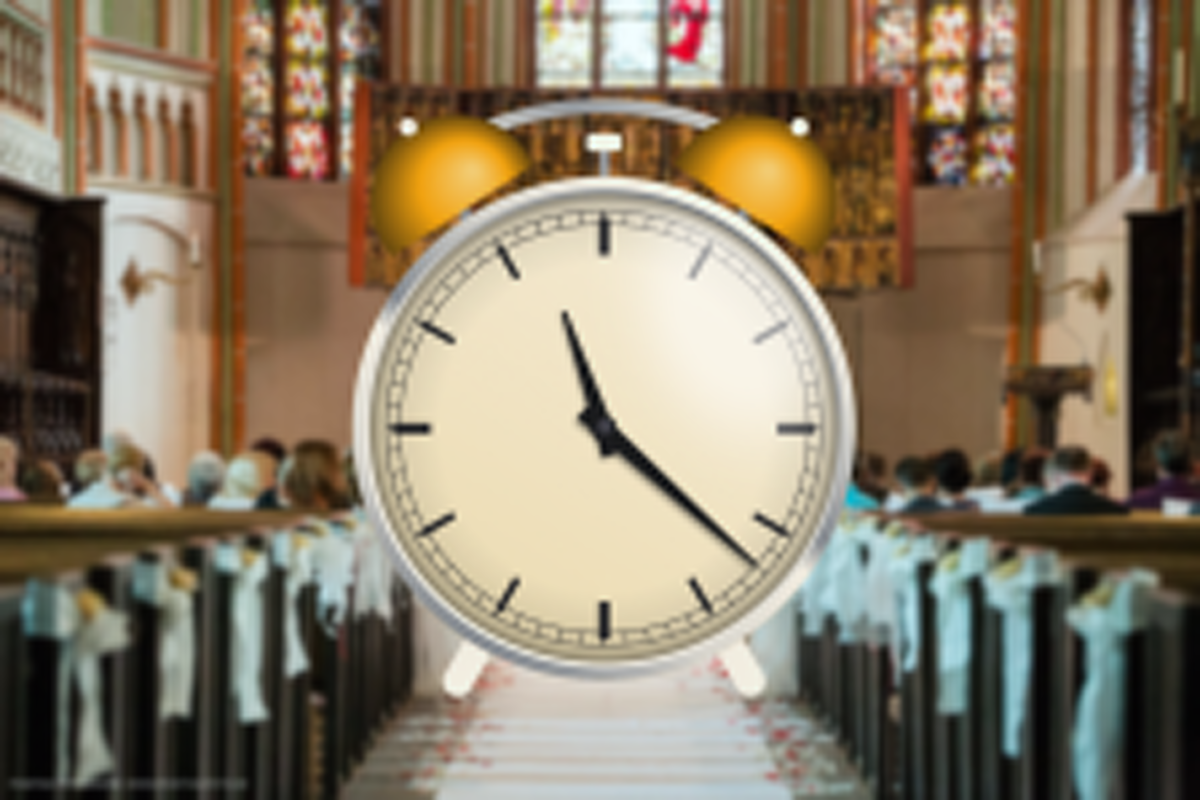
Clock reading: 11.22
